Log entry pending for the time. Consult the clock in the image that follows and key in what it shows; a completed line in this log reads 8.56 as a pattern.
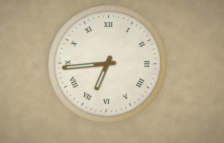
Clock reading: 6.44
